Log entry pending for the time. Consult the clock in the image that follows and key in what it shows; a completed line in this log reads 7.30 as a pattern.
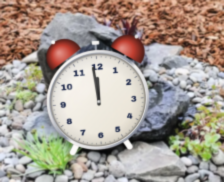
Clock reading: 11.59
